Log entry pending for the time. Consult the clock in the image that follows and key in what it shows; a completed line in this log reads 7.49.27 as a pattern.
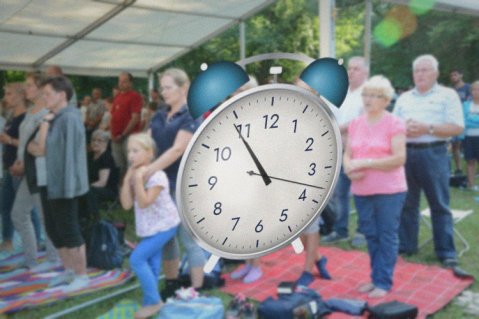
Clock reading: 10.54.18
